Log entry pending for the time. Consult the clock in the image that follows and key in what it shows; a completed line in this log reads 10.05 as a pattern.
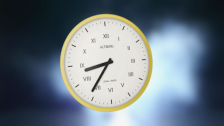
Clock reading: 8.36
